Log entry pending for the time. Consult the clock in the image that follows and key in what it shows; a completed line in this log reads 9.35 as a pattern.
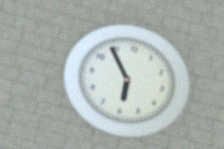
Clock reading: 5.54
